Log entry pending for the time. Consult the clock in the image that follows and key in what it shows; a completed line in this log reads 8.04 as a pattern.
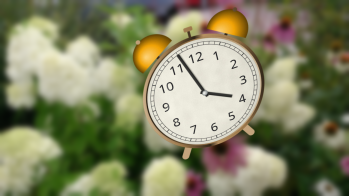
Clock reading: 3.57
